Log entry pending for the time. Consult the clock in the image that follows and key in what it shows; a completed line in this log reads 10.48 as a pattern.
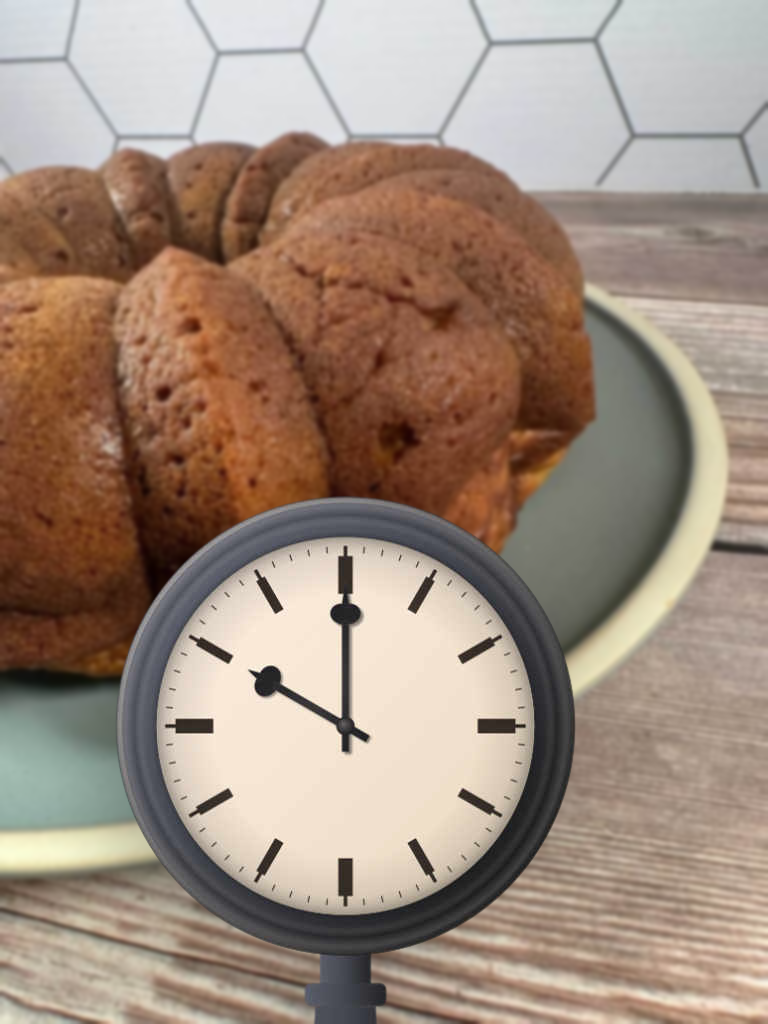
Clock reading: 10.00
